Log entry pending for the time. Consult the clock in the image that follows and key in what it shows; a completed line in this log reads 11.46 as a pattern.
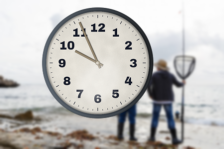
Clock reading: 9.56
